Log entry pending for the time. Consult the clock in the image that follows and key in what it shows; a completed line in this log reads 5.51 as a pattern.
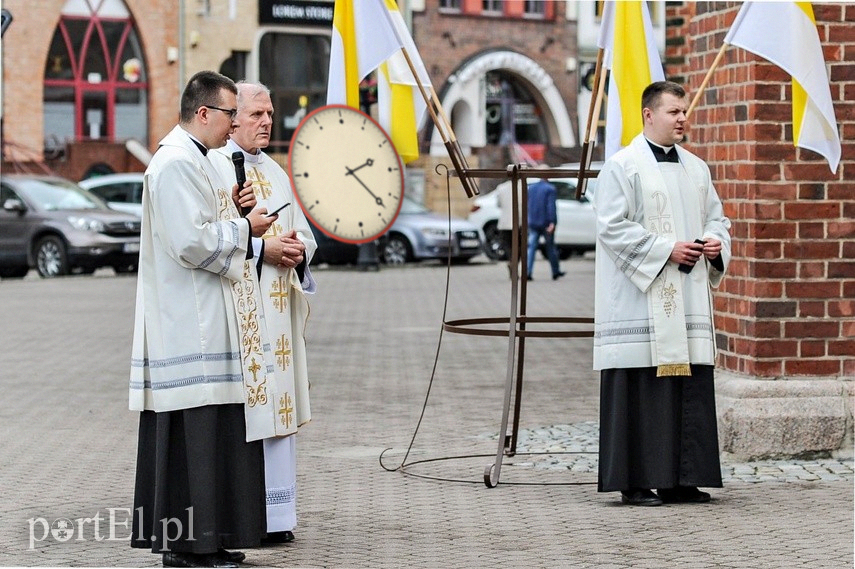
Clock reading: 2.23
